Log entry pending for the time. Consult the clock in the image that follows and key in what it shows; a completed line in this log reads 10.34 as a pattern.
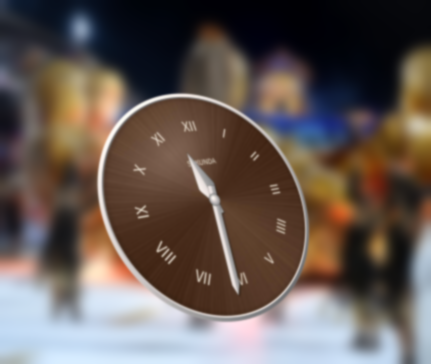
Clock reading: 11.31
